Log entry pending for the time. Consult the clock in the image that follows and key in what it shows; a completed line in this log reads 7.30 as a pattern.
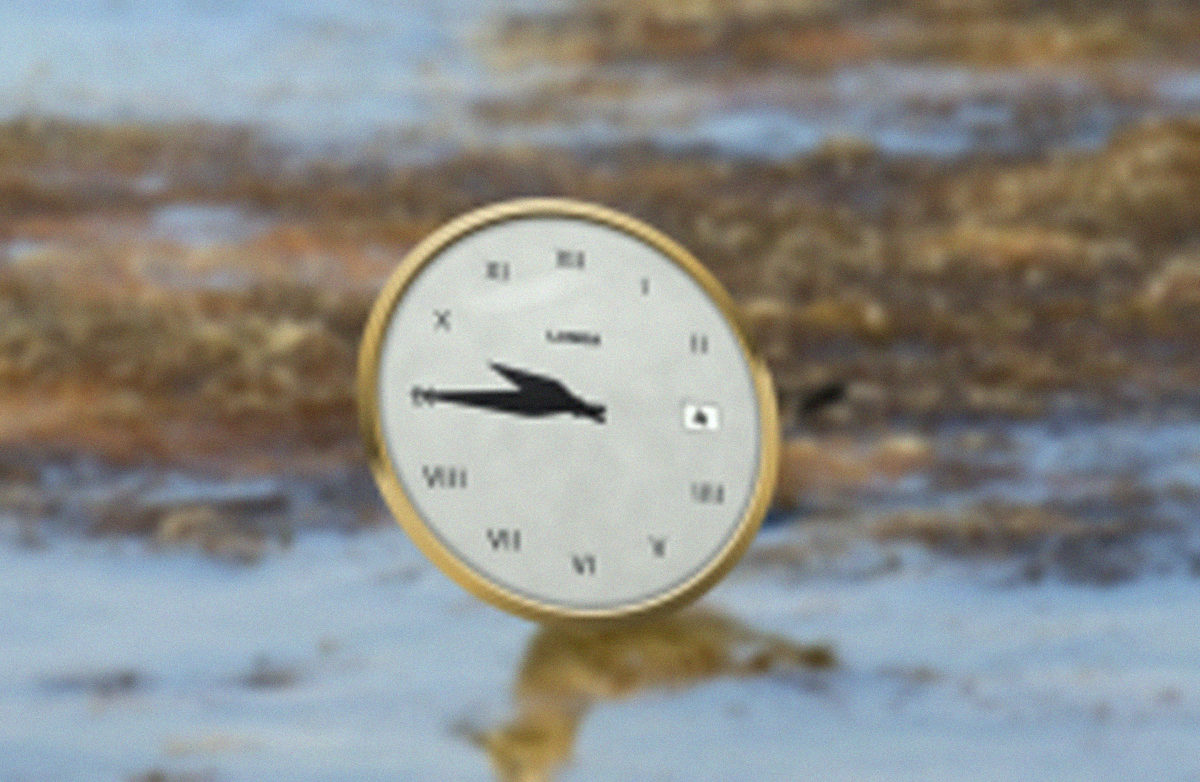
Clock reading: 9.45
